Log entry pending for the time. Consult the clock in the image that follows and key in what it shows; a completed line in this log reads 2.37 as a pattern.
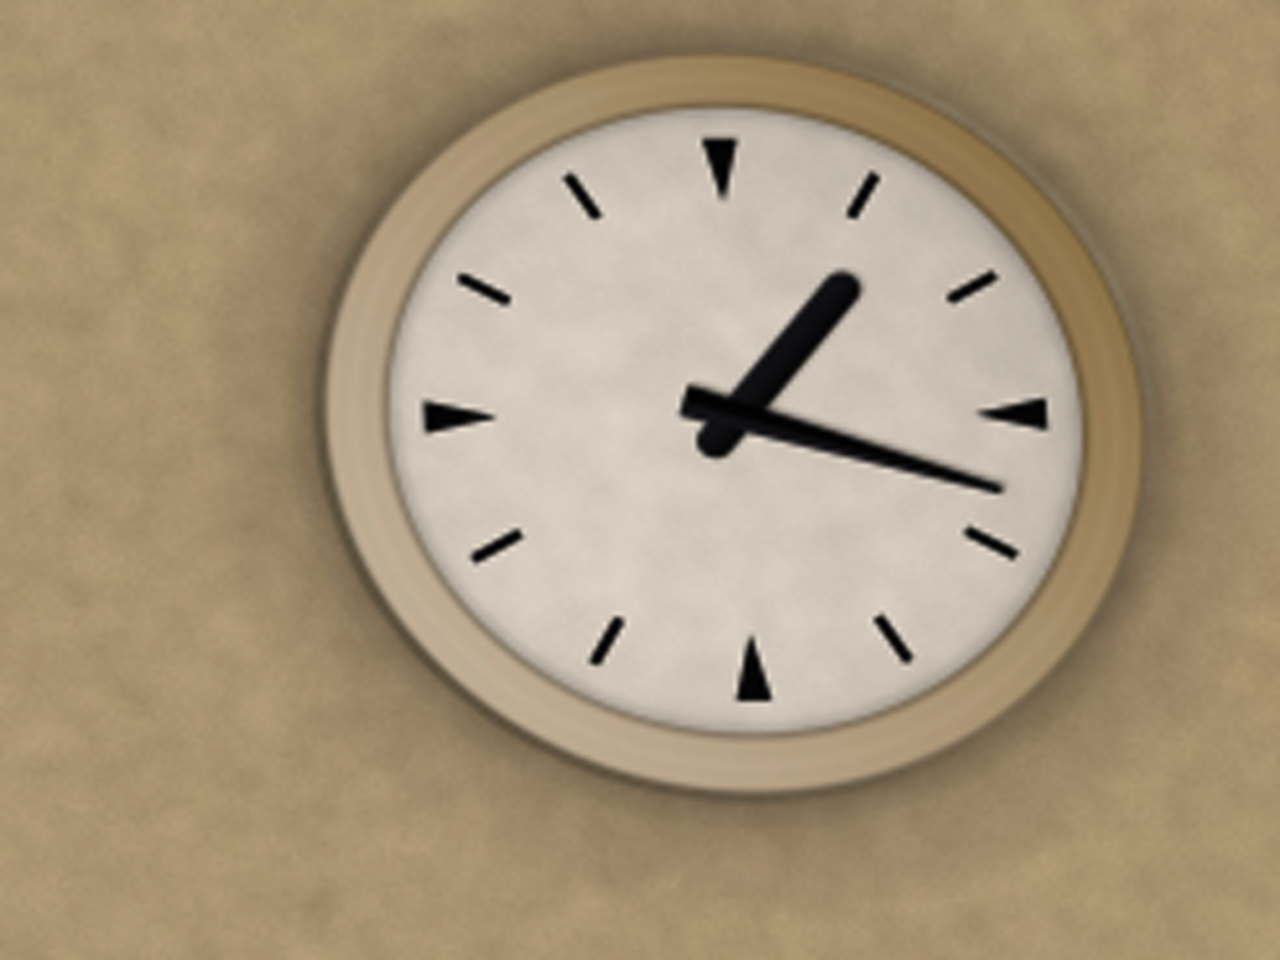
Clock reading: 1.18
